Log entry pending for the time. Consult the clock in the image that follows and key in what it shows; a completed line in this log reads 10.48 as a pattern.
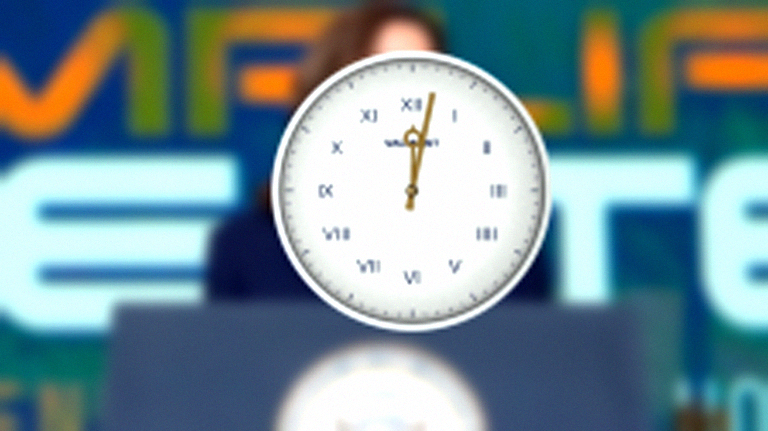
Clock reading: 12.02
